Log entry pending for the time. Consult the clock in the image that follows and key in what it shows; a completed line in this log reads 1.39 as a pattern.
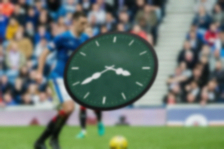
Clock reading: 3.39
